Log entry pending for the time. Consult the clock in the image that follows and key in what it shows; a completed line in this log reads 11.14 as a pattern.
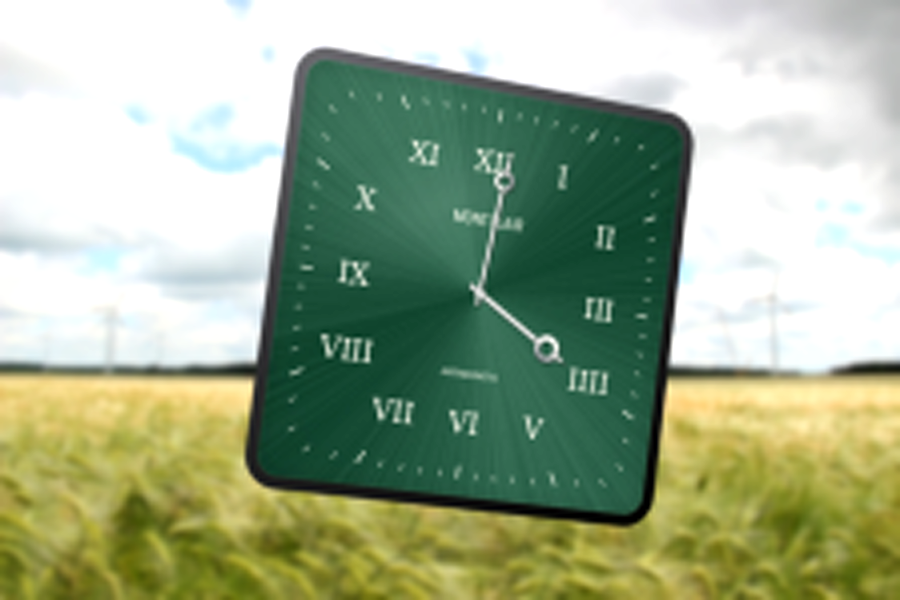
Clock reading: 4.01
